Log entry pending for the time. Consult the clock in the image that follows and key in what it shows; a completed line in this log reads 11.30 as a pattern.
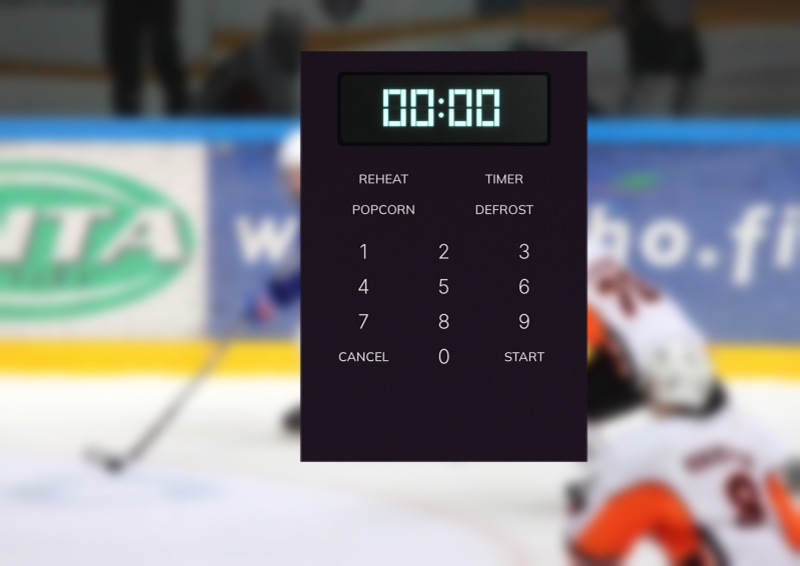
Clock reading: 0.00
